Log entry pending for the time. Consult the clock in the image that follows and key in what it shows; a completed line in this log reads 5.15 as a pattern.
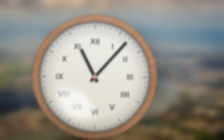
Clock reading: 11.07
